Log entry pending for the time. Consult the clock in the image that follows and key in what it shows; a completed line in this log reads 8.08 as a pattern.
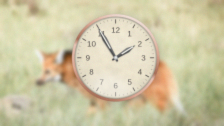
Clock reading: 1.55
